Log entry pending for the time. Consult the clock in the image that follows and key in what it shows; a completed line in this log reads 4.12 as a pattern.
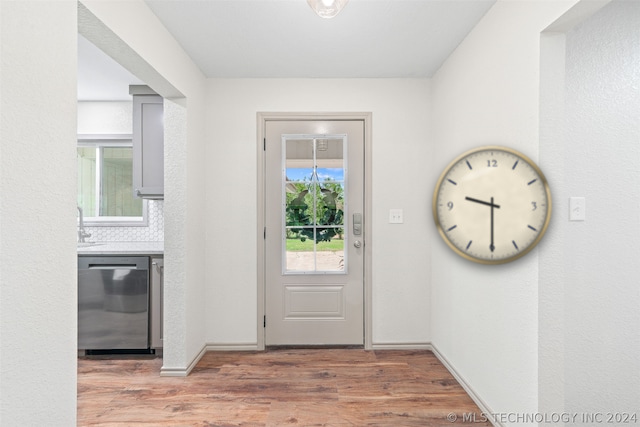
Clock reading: 9.30
